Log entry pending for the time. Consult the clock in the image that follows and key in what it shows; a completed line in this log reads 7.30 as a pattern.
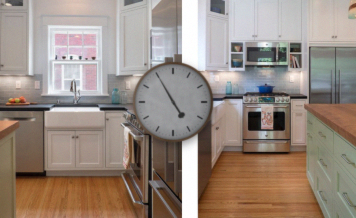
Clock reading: 4.55
